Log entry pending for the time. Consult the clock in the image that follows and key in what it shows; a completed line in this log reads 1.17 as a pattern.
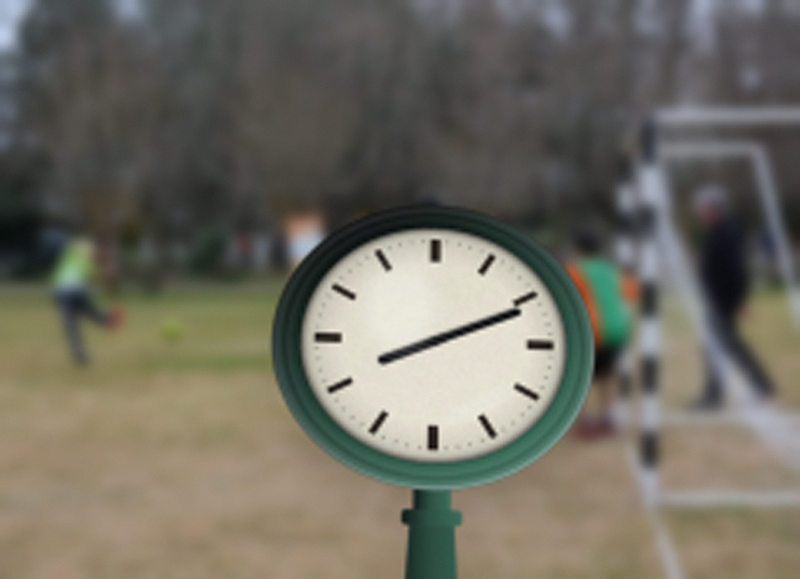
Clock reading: 8.11
